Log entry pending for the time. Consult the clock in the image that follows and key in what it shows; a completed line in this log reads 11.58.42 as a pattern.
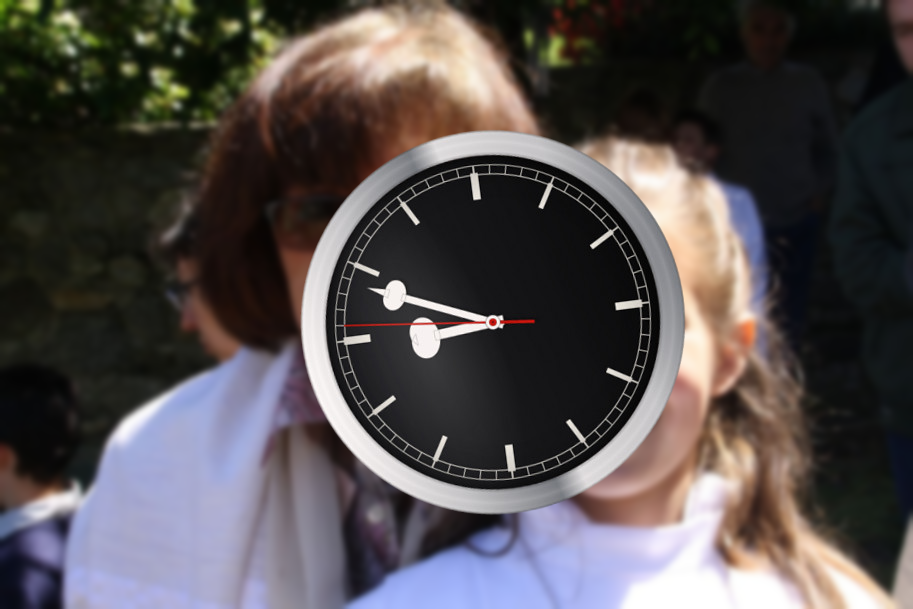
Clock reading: 8.48.46
